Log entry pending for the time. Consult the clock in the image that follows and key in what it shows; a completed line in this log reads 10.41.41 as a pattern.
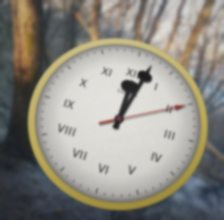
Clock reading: 12.02.10
